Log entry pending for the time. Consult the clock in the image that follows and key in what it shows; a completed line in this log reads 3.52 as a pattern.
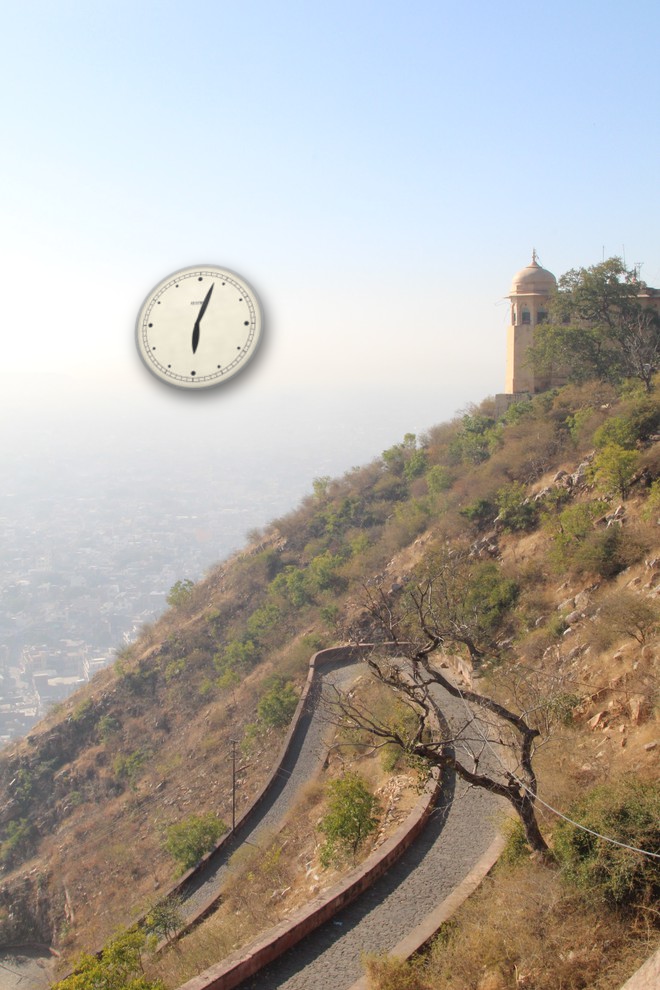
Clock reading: 6.03
